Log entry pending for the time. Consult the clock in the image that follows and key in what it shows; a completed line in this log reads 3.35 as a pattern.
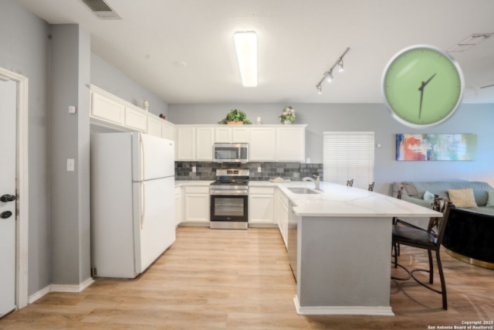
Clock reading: 1.31
